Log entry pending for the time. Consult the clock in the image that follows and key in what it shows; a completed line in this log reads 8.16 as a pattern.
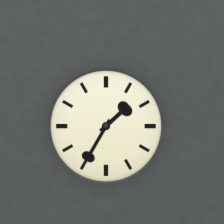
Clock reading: 1.35
